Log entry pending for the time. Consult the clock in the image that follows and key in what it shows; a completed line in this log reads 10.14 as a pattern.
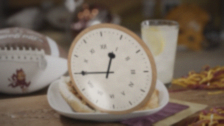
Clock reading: 12.45
